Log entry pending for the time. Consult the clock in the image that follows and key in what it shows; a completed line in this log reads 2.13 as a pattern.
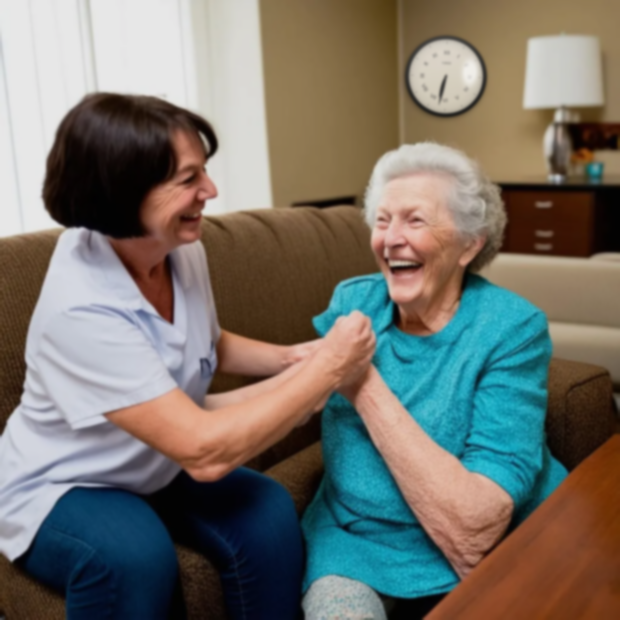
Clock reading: 6.32
